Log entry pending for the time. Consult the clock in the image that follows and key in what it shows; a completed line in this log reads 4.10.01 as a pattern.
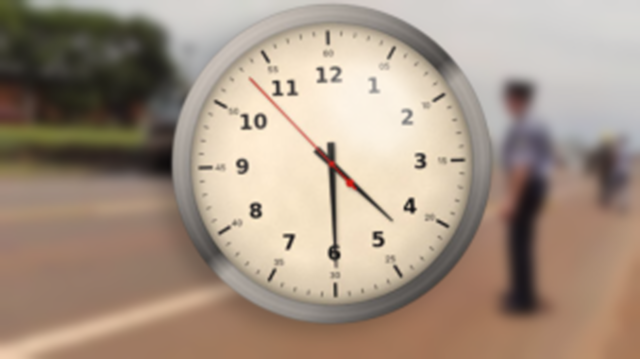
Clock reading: 4.29.53
